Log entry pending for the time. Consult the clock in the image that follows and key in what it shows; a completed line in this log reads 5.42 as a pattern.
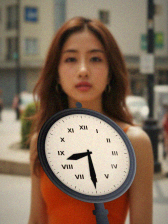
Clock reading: 8.30
